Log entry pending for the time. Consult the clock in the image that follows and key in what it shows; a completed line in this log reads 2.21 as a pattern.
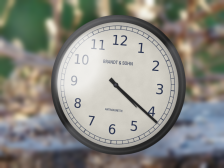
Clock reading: 4.21
